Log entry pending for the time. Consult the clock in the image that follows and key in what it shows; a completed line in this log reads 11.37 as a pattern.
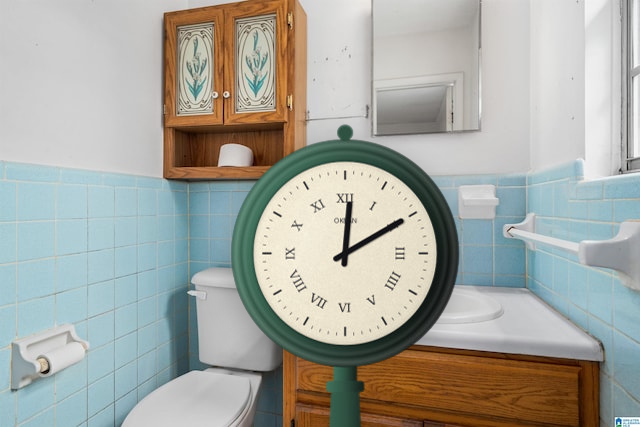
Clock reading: 12.10
